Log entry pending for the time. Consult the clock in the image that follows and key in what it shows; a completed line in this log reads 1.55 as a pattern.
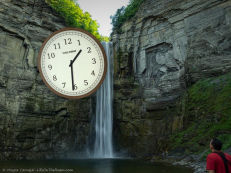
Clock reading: 1.31
